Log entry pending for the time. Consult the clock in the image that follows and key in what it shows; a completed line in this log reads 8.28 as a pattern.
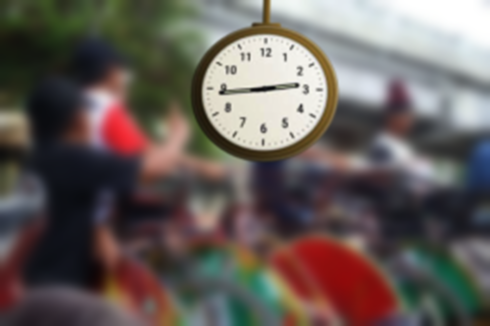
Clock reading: 2.44
